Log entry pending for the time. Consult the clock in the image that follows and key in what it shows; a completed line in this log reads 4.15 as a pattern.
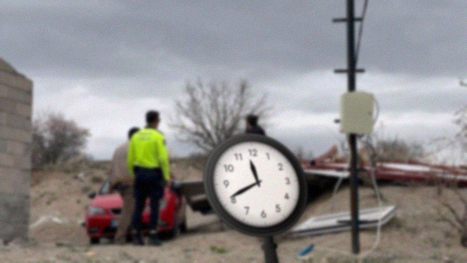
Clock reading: 11.41
